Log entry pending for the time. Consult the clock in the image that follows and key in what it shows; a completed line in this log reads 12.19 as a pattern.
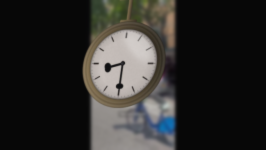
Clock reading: 8.30
